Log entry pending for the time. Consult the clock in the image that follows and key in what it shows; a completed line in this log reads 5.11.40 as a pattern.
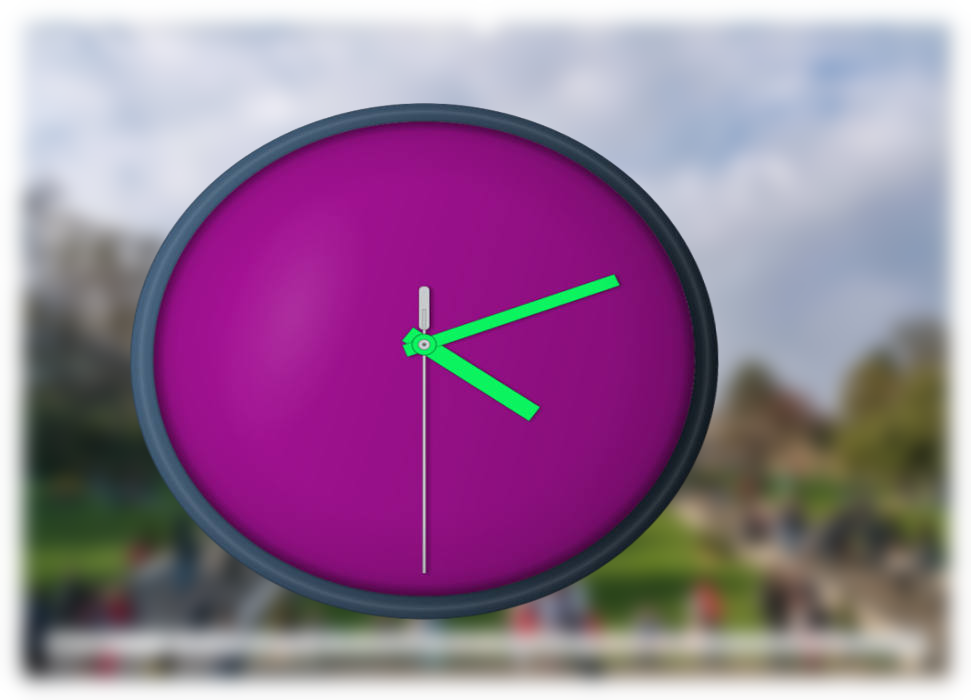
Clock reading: 4.11.30
